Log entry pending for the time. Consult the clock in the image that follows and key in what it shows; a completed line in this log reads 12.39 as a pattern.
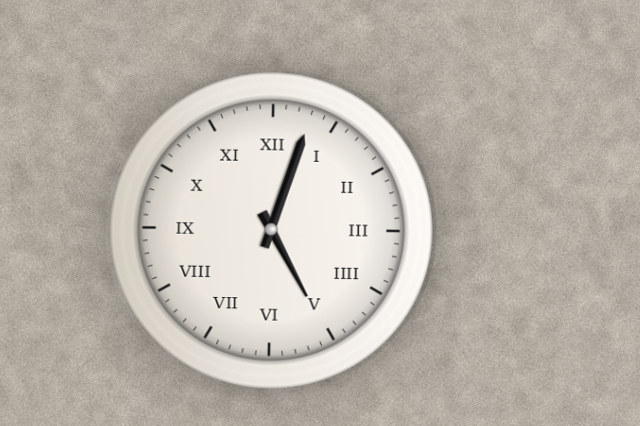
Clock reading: 5.03
